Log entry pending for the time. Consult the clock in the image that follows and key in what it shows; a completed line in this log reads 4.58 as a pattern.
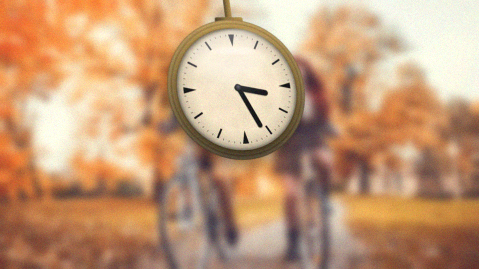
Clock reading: 3.26
